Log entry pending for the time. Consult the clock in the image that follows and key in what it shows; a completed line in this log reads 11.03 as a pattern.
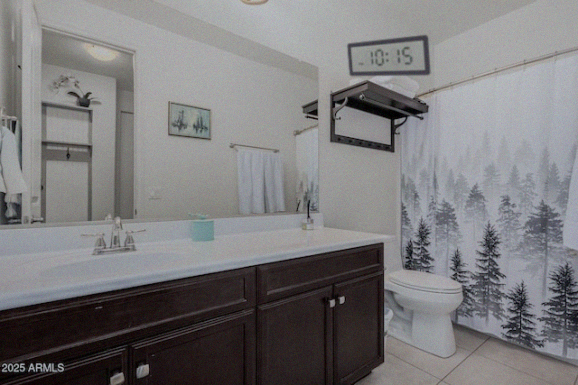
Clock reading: 10.15
